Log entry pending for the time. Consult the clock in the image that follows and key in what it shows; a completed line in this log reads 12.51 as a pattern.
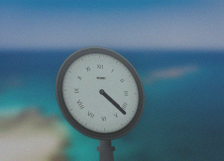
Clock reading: 4.22
